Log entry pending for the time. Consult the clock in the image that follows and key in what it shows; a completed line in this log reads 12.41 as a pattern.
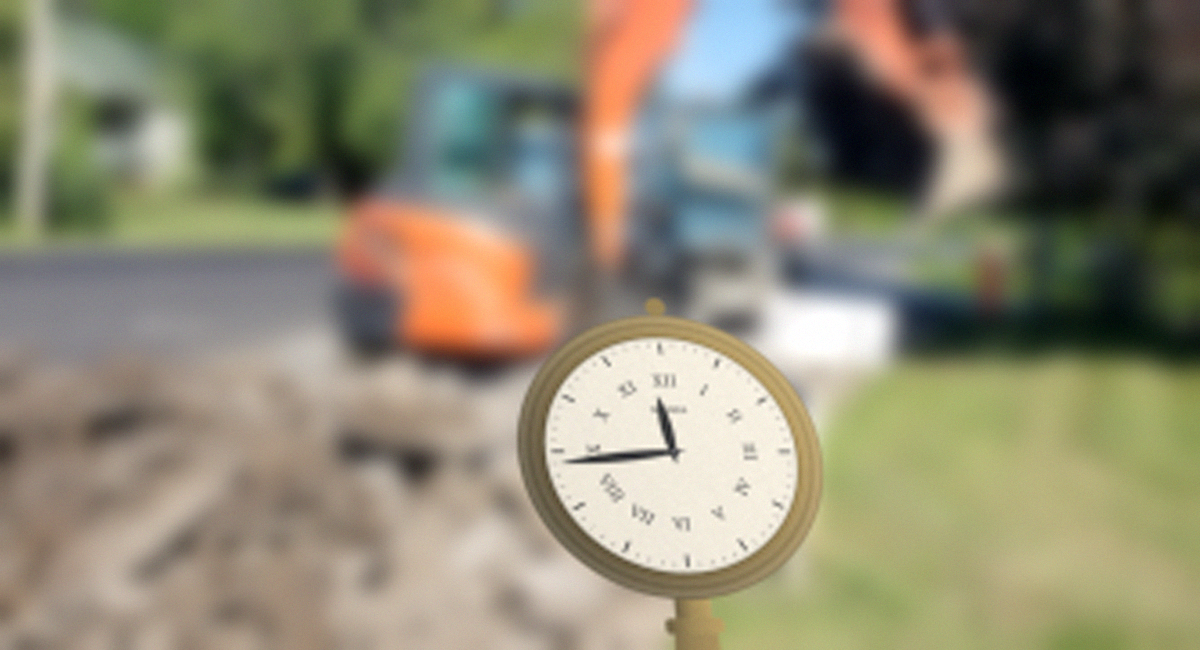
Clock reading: 11.44
